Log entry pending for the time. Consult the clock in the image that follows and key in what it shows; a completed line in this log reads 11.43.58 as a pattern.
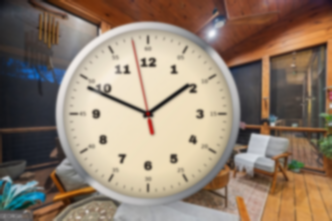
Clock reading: 1.48.58
